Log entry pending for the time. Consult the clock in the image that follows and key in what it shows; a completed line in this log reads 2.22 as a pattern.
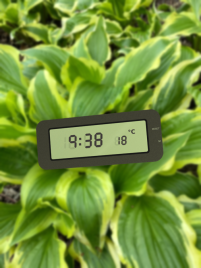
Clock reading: 9.38
